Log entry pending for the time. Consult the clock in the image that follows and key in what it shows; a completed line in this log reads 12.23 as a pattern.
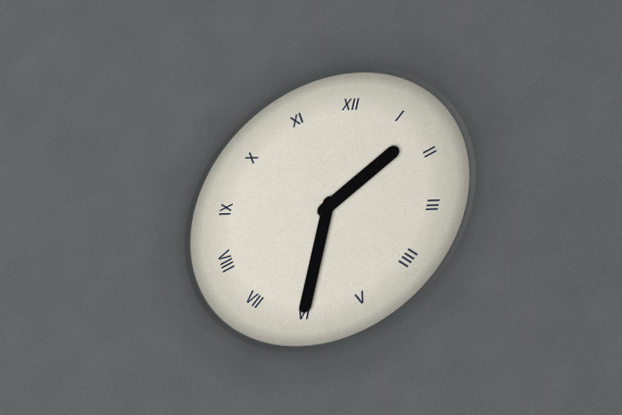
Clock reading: 1.30
